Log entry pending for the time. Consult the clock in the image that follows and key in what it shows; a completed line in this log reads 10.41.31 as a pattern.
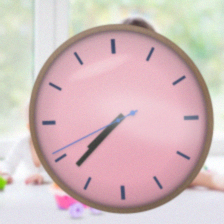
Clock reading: 7.37.41
